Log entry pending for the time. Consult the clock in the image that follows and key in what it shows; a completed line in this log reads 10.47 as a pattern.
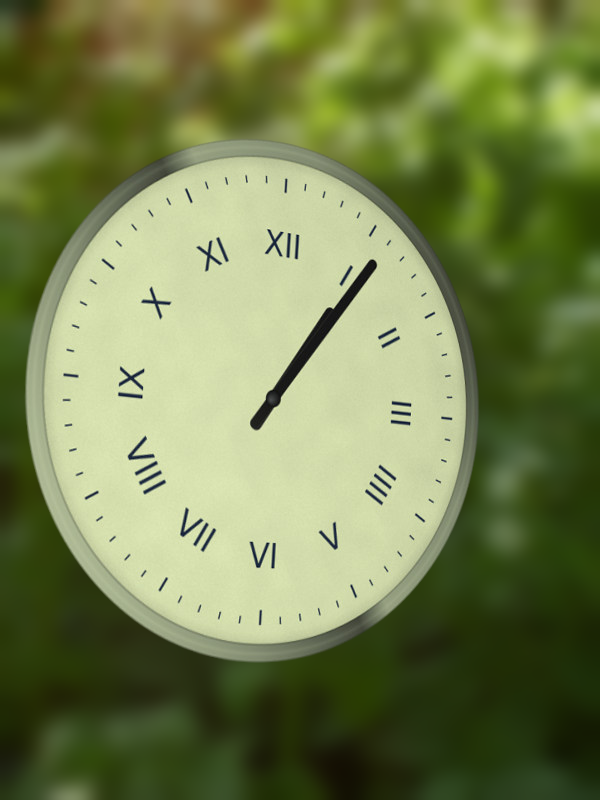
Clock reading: 1.06
